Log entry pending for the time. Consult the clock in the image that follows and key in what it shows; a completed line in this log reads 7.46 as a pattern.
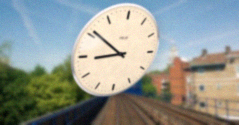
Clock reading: 8.51
